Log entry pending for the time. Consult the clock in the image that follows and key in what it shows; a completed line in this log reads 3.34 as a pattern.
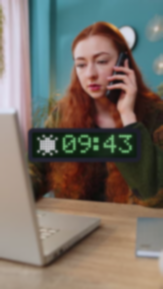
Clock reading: 9.43
